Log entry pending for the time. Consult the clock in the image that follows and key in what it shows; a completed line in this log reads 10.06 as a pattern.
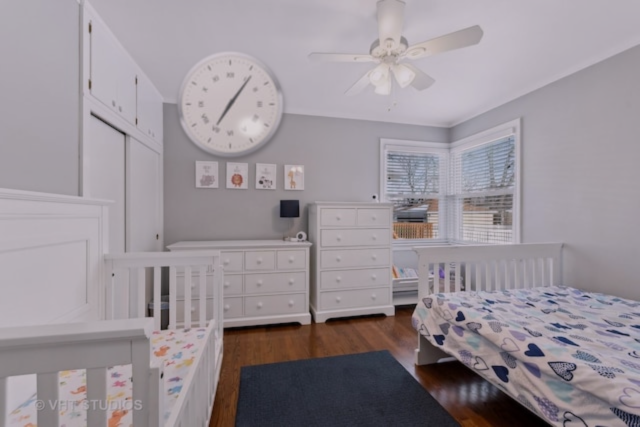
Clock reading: 7.06
